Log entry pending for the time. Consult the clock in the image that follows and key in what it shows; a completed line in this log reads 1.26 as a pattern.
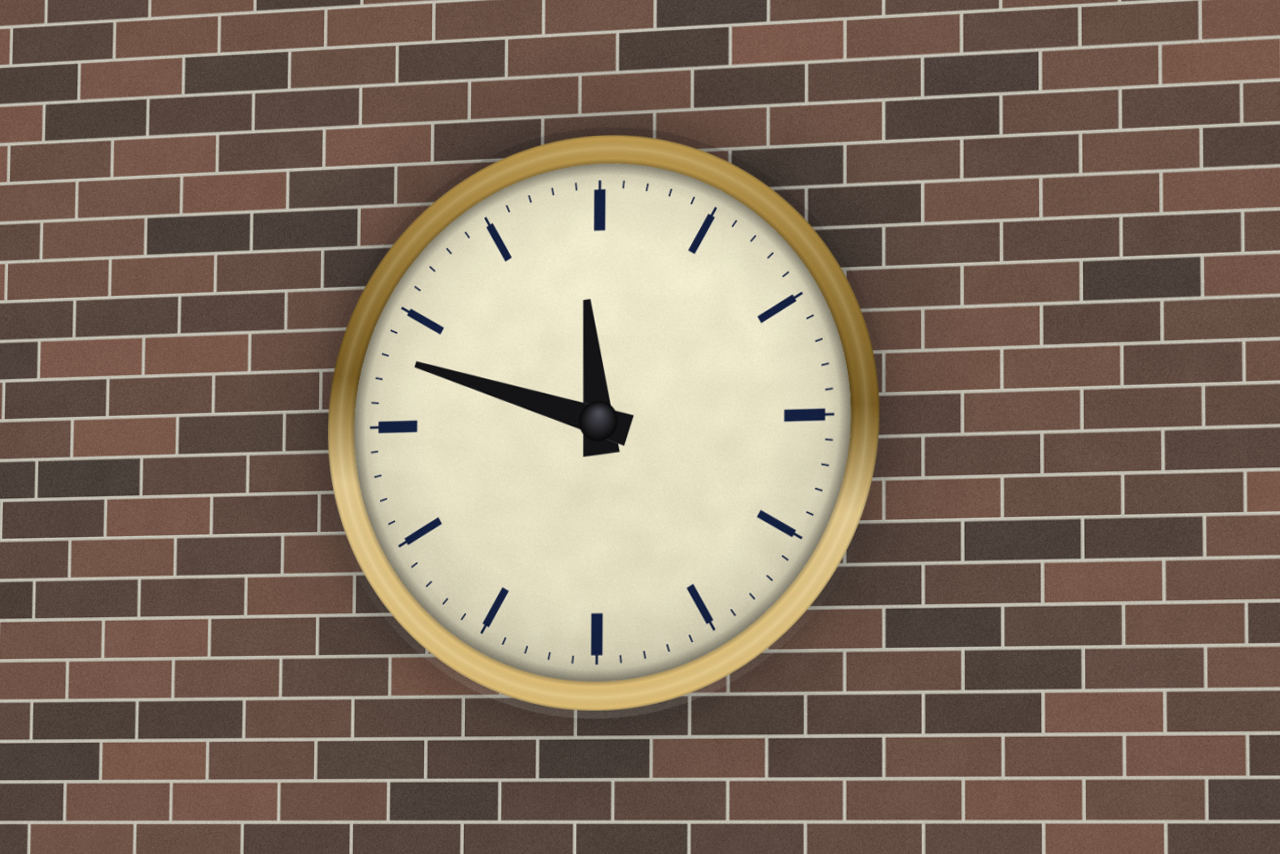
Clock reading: 11.48
